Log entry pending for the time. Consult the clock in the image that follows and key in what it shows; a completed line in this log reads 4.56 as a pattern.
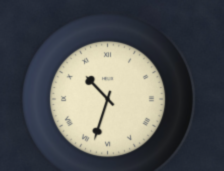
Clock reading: 10.33
